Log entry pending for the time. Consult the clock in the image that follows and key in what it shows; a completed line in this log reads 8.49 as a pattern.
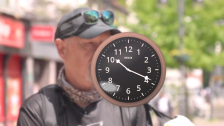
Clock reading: 10.19
